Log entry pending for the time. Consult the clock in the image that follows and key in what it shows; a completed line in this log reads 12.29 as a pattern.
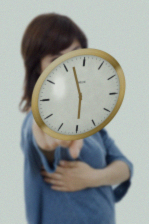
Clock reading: 5.57
